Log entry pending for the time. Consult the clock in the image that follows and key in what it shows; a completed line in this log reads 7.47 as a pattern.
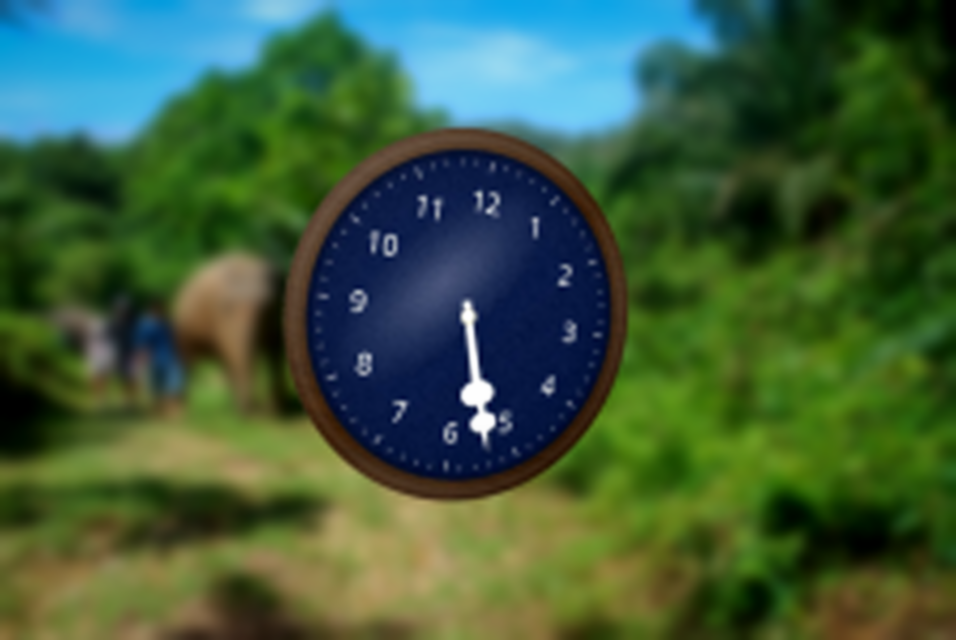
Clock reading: 5.27
